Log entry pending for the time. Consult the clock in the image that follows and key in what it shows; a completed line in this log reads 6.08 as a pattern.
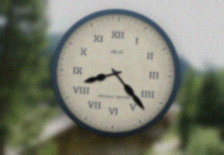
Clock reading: 8.23
